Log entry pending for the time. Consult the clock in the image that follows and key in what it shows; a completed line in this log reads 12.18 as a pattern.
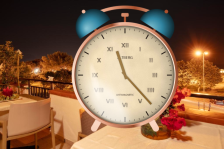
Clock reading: 11.23
